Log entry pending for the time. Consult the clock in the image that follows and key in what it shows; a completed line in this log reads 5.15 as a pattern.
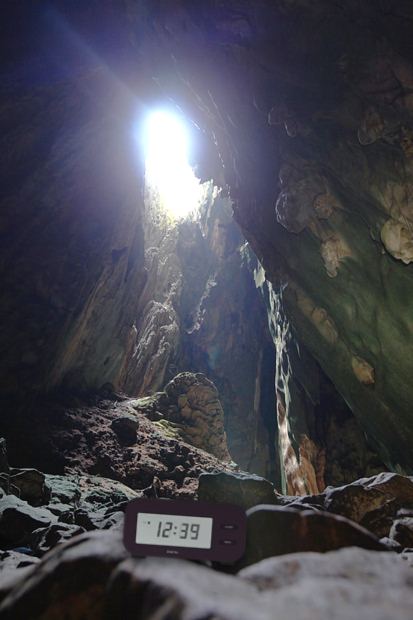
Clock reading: 12.39
